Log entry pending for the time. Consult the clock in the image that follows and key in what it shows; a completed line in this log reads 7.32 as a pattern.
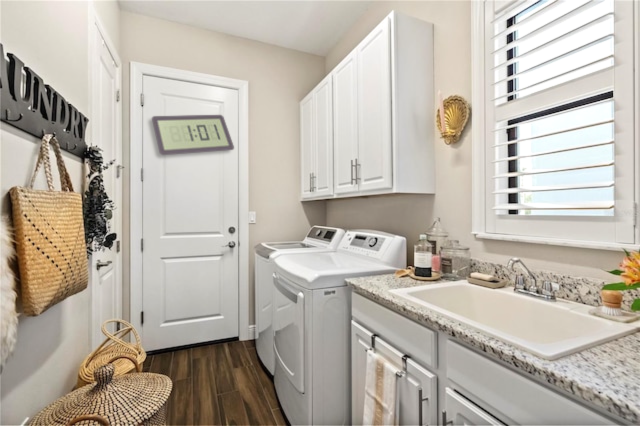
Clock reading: 1.01
